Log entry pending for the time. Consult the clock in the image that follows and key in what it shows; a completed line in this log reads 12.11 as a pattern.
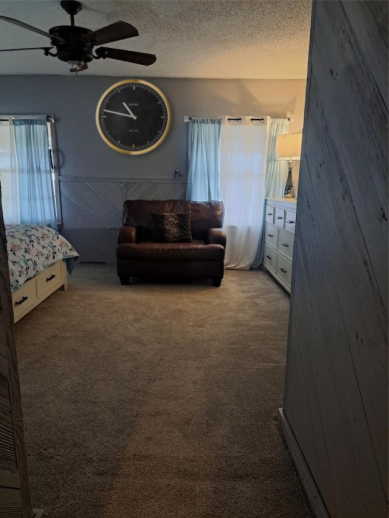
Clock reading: 10.47
